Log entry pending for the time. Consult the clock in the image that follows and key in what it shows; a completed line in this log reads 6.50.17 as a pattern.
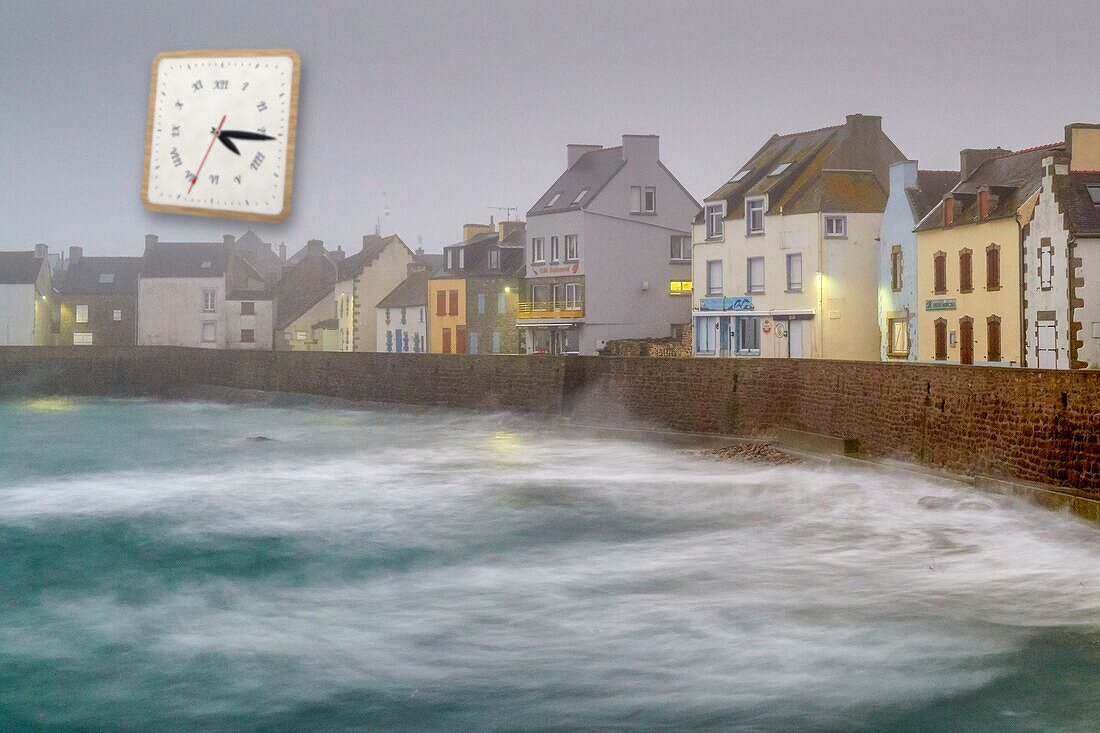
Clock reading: 4.15.34
